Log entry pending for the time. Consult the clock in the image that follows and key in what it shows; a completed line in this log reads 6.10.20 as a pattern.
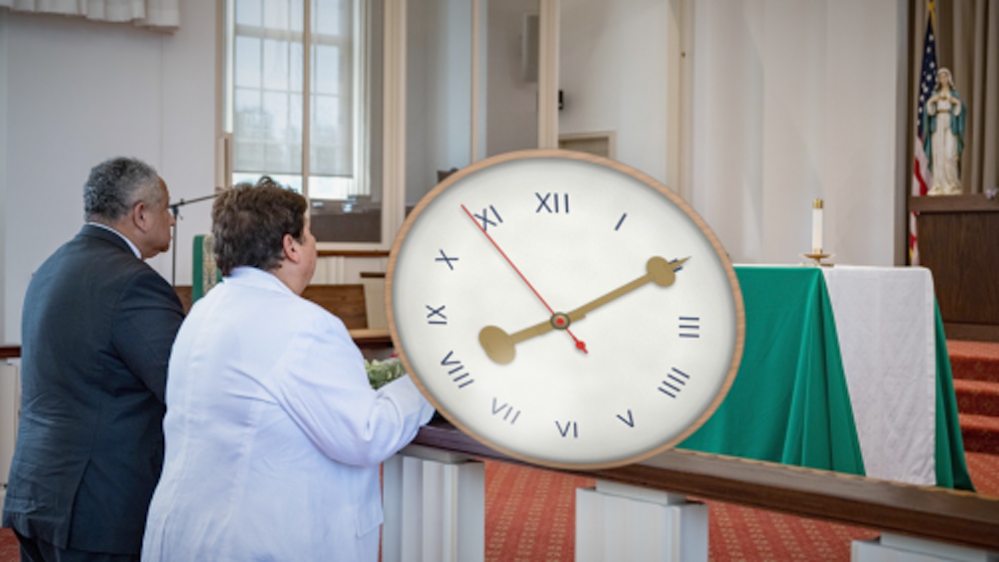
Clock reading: 8.09.54
